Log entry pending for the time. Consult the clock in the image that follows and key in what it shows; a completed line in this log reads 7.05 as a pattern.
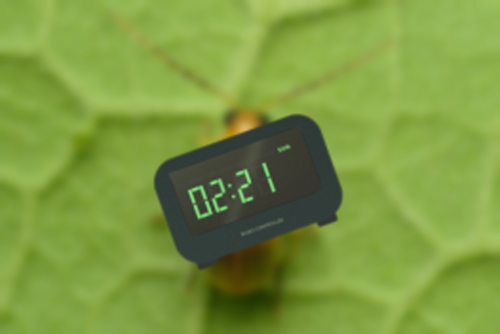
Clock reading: 2.21
